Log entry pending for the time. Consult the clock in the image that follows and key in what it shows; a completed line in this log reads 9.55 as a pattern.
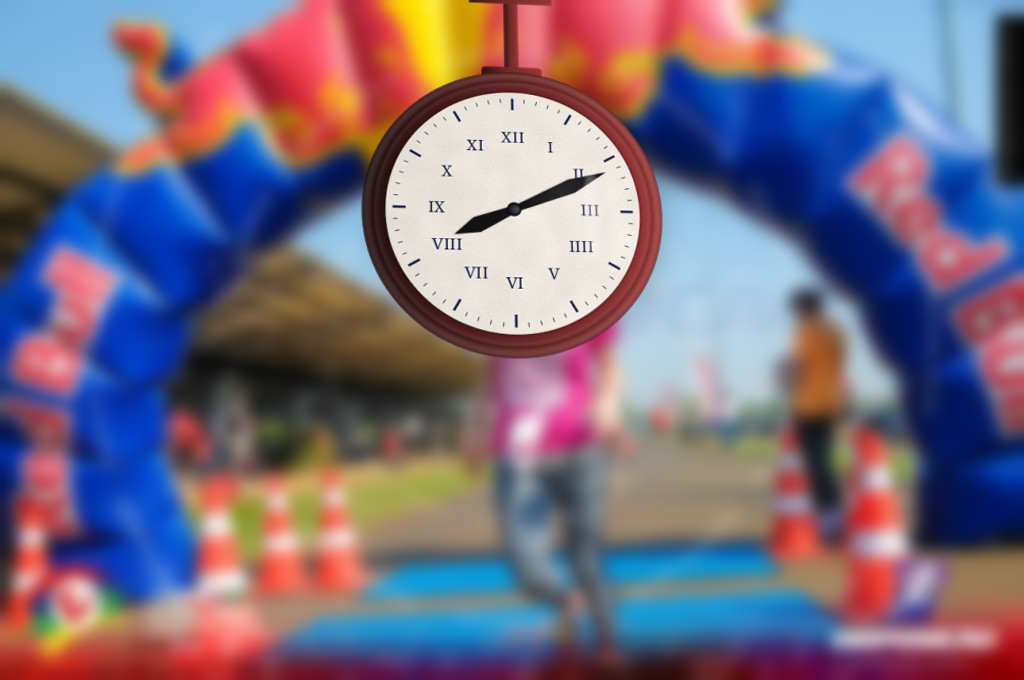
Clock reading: 8.11
